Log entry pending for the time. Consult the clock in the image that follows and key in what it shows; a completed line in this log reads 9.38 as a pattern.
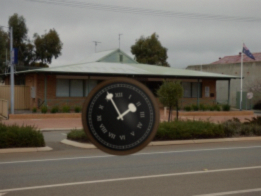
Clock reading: 1.56
